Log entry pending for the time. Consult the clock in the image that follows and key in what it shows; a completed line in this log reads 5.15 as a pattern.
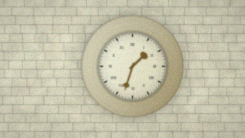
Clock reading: 1.33
